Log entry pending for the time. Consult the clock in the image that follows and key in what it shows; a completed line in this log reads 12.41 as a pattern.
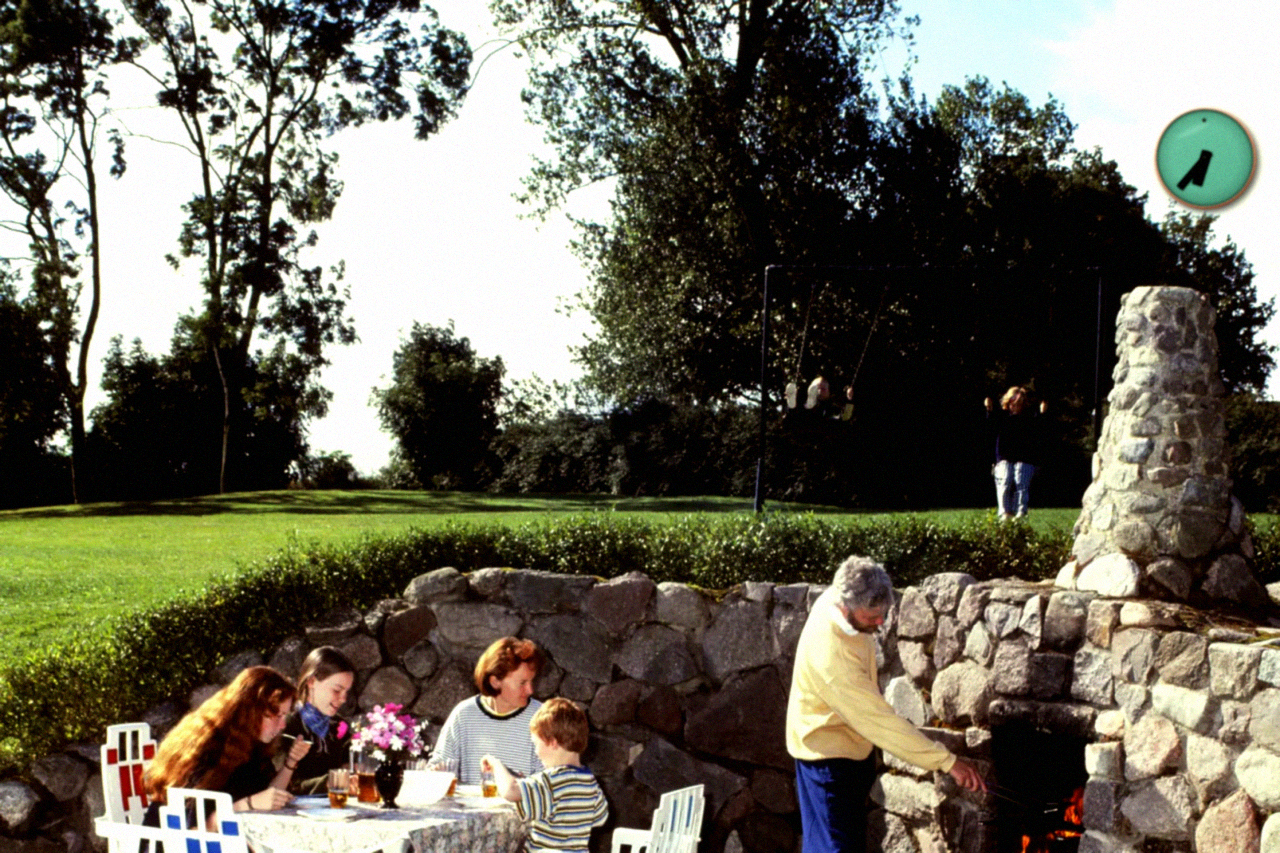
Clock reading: 6.37
